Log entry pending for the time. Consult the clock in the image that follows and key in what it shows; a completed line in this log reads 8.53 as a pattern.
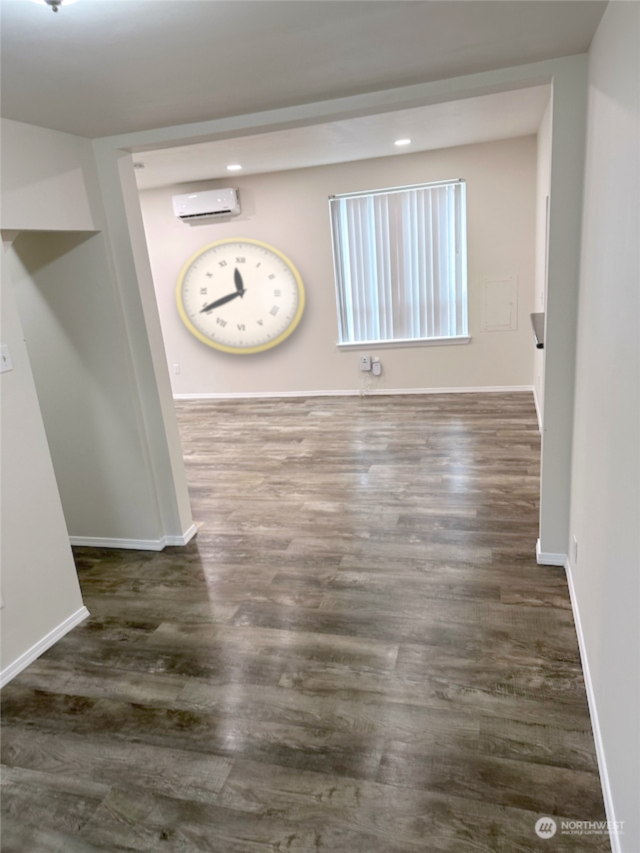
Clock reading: 11.40
